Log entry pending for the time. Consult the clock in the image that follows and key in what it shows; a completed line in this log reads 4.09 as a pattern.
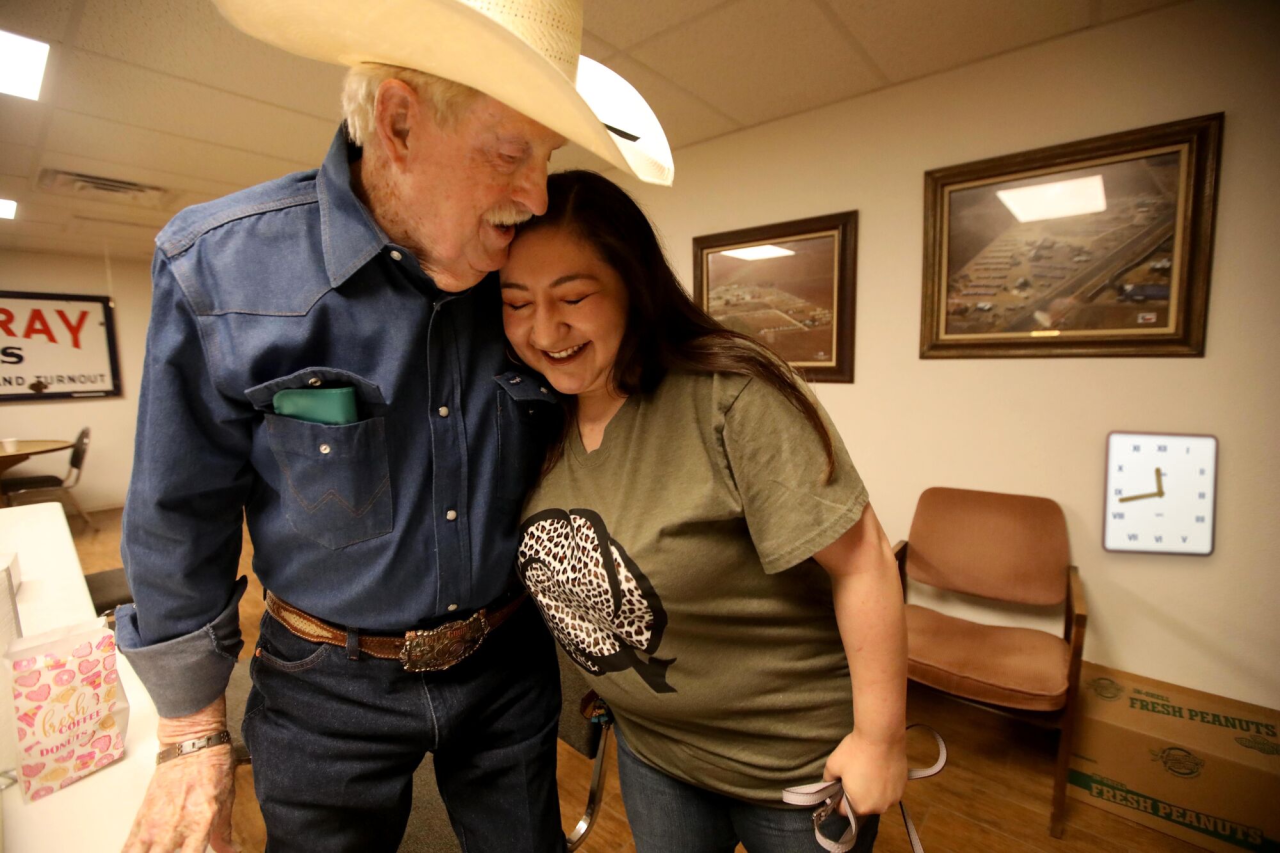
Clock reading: 11.43
